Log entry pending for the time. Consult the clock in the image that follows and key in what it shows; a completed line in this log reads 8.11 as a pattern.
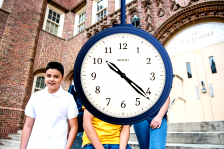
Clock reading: 10.22
